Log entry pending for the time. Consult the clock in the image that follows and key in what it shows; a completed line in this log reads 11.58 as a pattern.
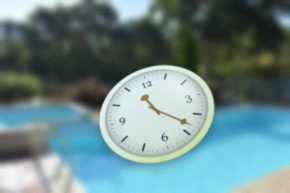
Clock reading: 11.23
